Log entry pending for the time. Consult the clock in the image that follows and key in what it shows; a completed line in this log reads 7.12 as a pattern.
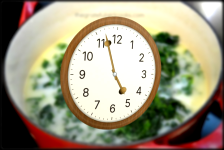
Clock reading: 4.57
